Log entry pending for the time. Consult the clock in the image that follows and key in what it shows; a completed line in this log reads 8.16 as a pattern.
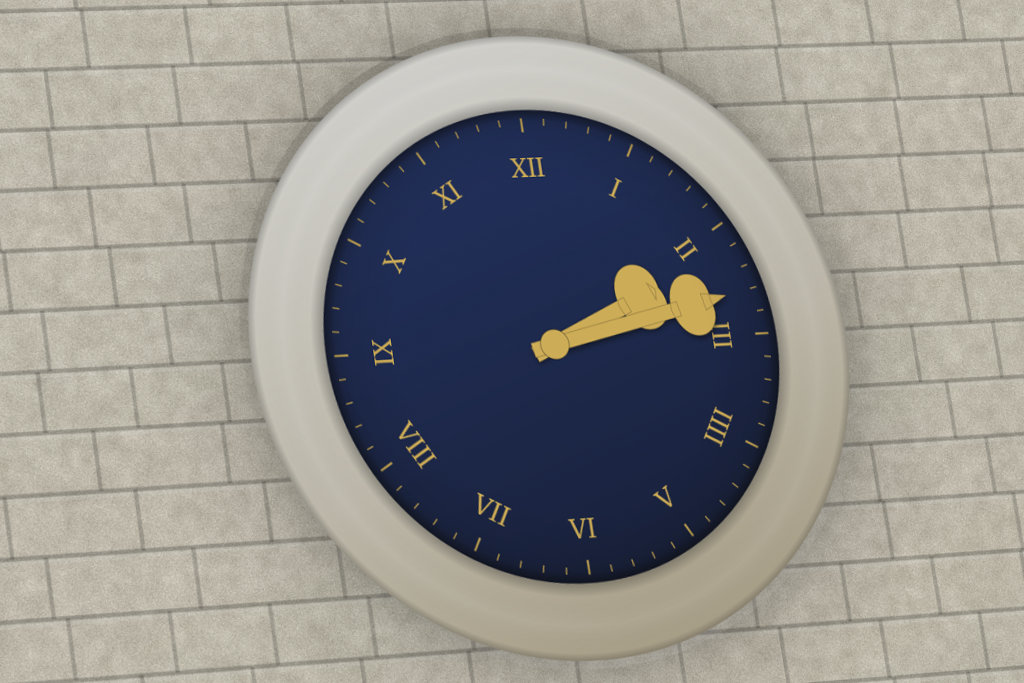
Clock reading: 2.13
